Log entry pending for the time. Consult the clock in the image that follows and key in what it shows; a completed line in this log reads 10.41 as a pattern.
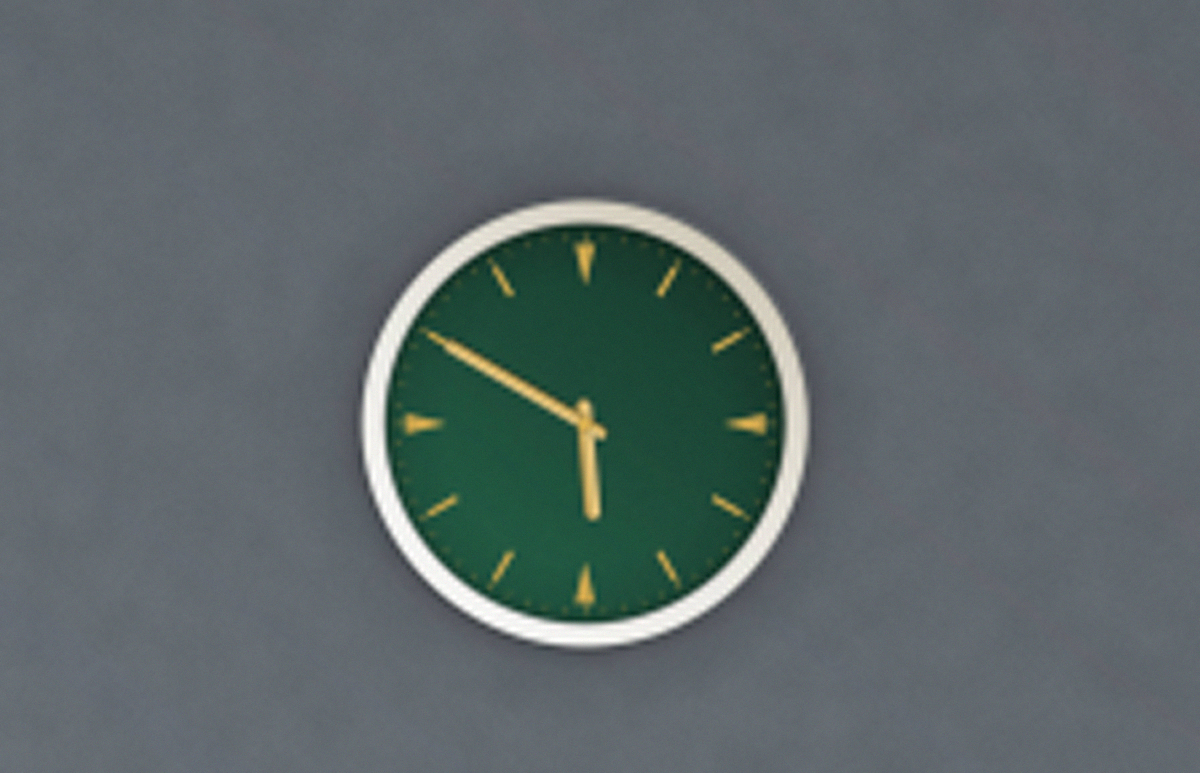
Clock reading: 5.50
